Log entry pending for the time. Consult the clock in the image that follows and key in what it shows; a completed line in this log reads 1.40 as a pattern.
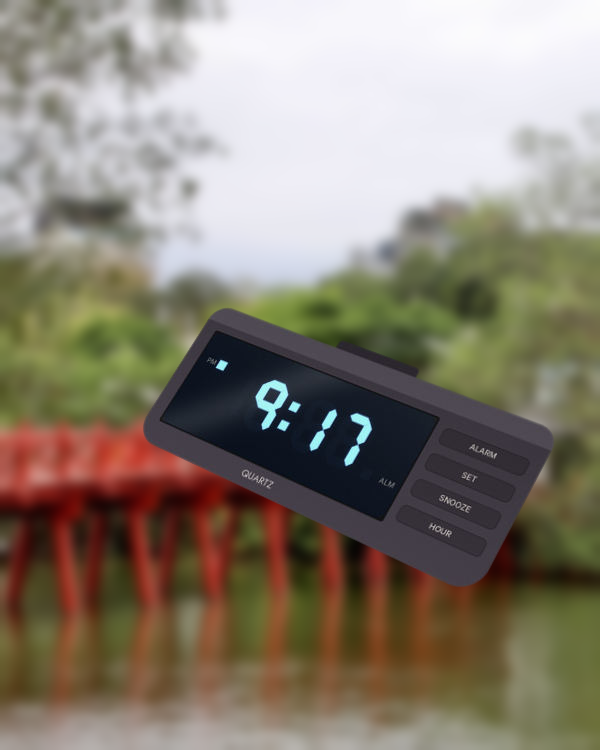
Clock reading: 9.17
